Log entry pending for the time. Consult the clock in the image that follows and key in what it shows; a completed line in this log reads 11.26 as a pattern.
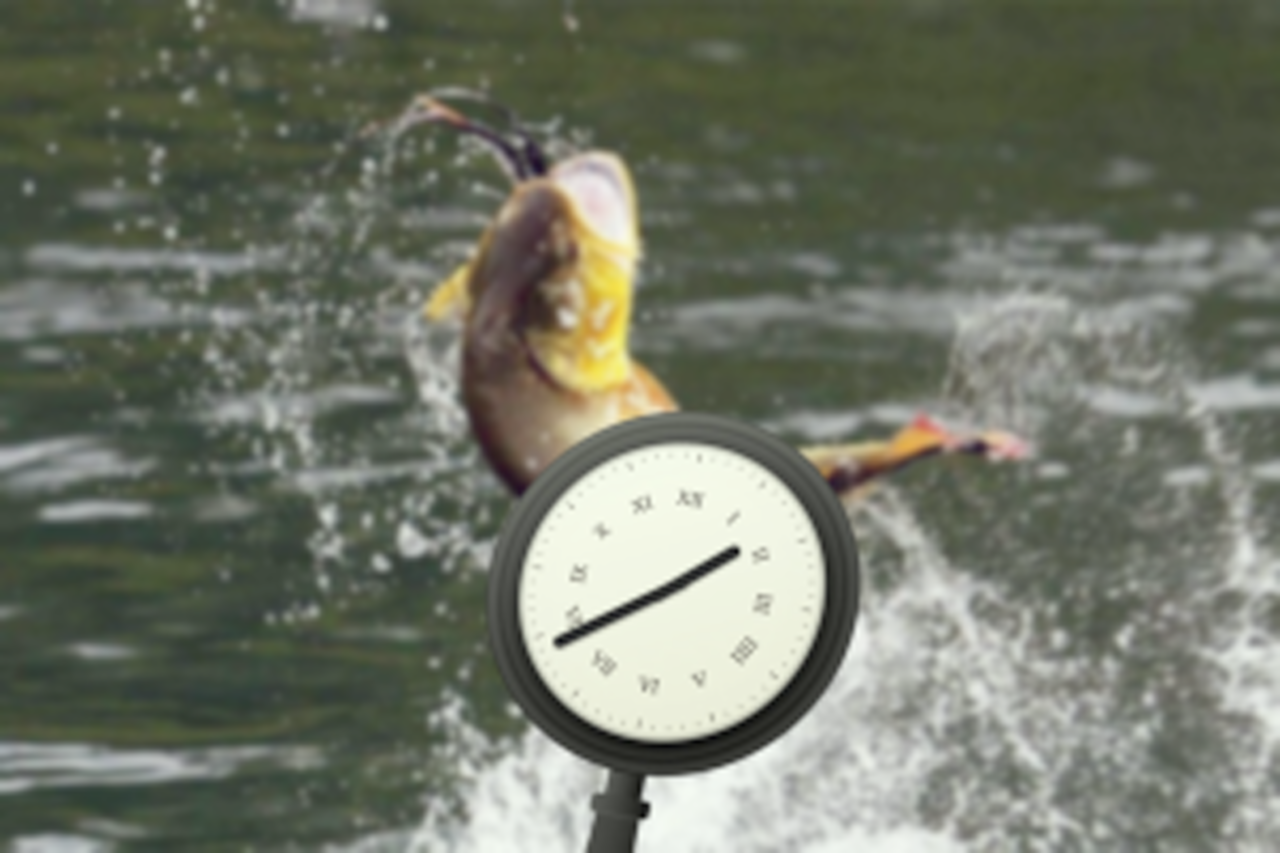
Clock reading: 1.39
